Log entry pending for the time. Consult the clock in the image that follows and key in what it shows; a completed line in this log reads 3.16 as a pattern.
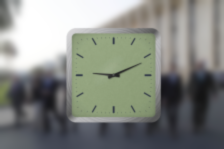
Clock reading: 9.11
